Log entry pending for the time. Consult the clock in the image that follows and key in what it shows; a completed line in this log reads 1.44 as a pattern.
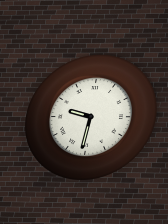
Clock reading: 9.31
